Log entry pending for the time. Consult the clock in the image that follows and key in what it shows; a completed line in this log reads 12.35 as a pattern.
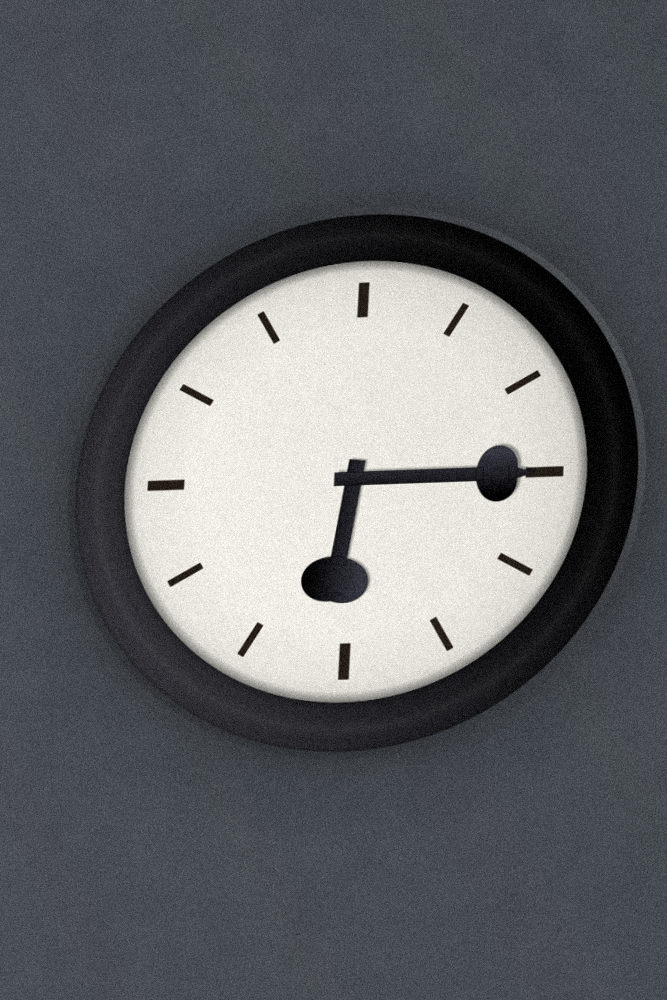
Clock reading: 6.15
